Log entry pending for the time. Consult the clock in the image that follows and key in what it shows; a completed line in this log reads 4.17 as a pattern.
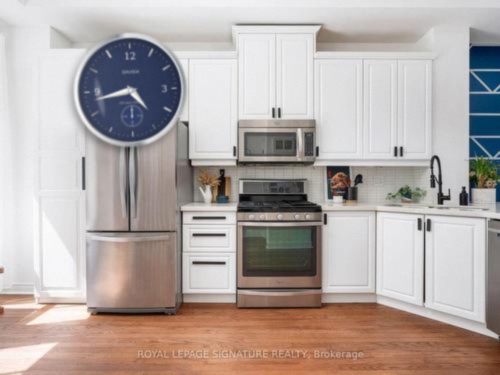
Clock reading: 4.43
